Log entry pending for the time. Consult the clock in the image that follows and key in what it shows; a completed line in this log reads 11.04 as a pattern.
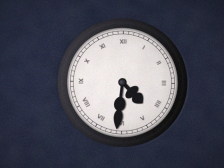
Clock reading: 4.31
